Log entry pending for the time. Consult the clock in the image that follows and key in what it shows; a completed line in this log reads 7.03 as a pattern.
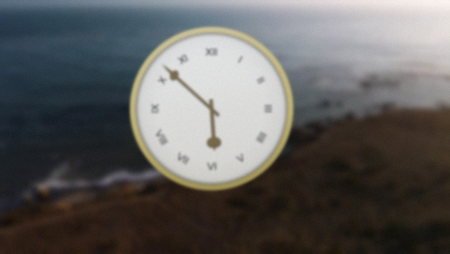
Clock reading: 5.52
